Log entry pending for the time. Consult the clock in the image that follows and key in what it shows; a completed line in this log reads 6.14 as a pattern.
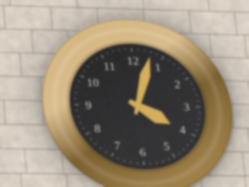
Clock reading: 4.03
